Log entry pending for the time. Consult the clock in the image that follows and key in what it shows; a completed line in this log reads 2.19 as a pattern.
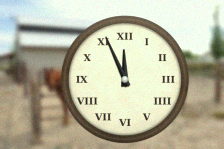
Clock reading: 11.56
